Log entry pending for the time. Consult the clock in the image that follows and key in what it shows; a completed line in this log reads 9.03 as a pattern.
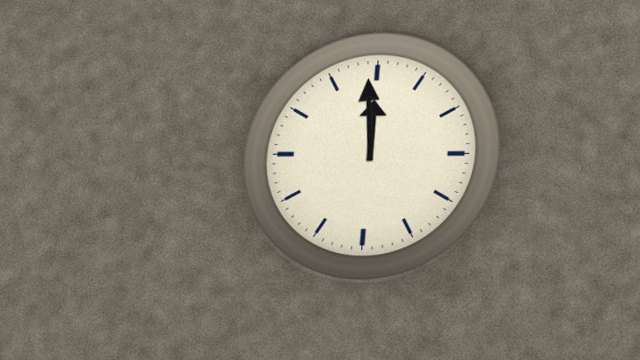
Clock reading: 11.59
